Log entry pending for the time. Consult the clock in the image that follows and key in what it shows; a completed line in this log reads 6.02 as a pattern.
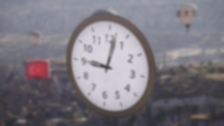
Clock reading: 9.02
